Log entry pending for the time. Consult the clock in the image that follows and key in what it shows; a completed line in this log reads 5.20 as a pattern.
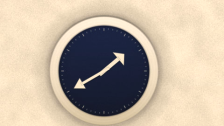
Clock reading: 1.40
